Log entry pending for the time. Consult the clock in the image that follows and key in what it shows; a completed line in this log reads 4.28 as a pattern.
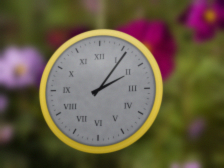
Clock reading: 2.06
